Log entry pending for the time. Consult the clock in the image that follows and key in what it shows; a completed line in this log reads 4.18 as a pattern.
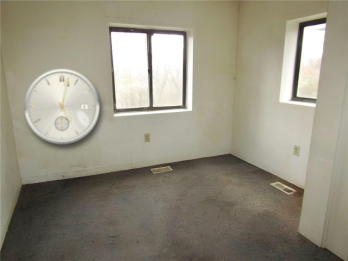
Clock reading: 5.02
